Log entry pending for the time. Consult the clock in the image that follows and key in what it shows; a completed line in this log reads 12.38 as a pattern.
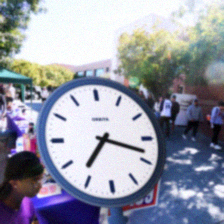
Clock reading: 7.18
